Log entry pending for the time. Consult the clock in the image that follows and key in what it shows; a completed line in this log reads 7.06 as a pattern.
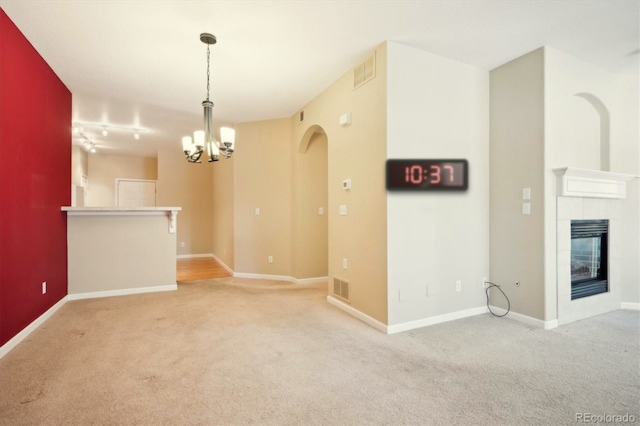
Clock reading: 10.37
